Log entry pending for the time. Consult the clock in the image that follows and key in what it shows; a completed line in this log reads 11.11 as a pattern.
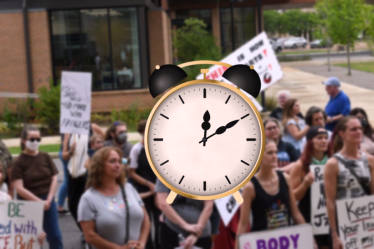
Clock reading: 12.10
